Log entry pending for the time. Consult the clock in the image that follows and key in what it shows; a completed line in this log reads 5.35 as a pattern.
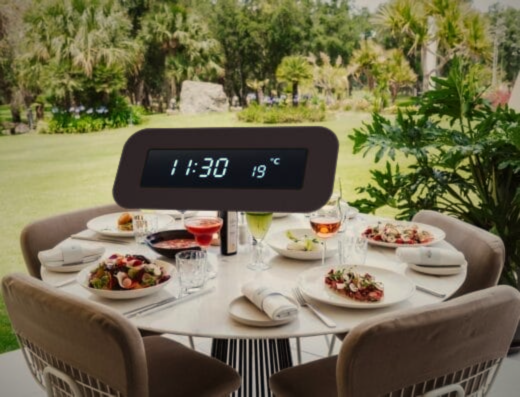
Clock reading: 11.30
